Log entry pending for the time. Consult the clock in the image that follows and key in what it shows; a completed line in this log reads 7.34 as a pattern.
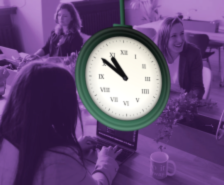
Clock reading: 10.51
